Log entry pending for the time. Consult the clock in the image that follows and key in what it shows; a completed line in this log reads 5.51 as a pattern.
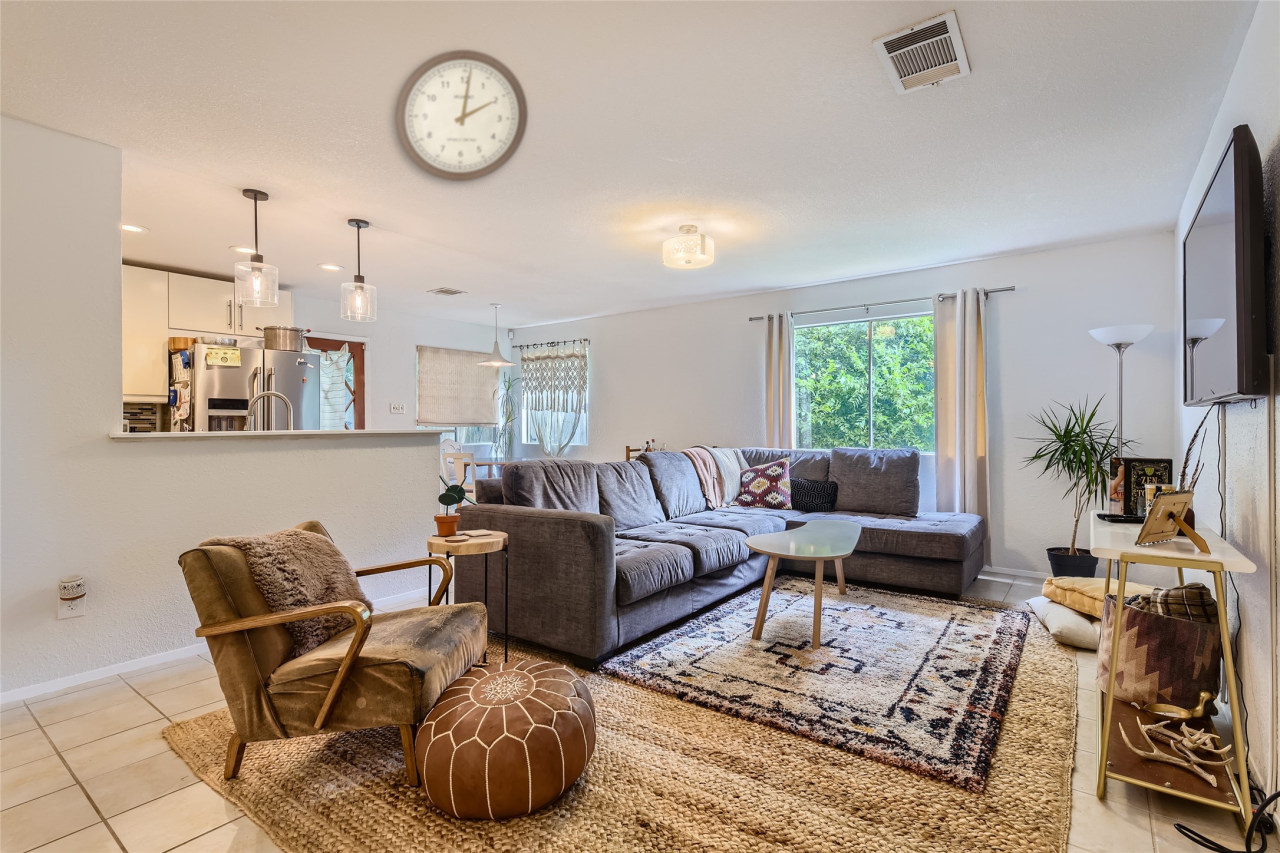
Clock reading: 2.01
